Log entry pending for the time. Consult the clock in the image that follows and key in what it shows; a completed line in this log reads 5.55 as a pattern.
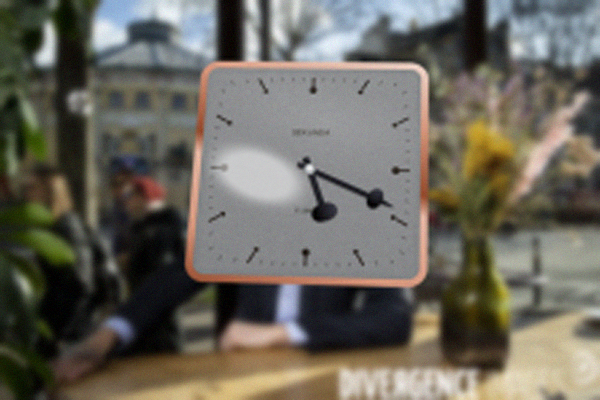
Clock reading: 5.19
